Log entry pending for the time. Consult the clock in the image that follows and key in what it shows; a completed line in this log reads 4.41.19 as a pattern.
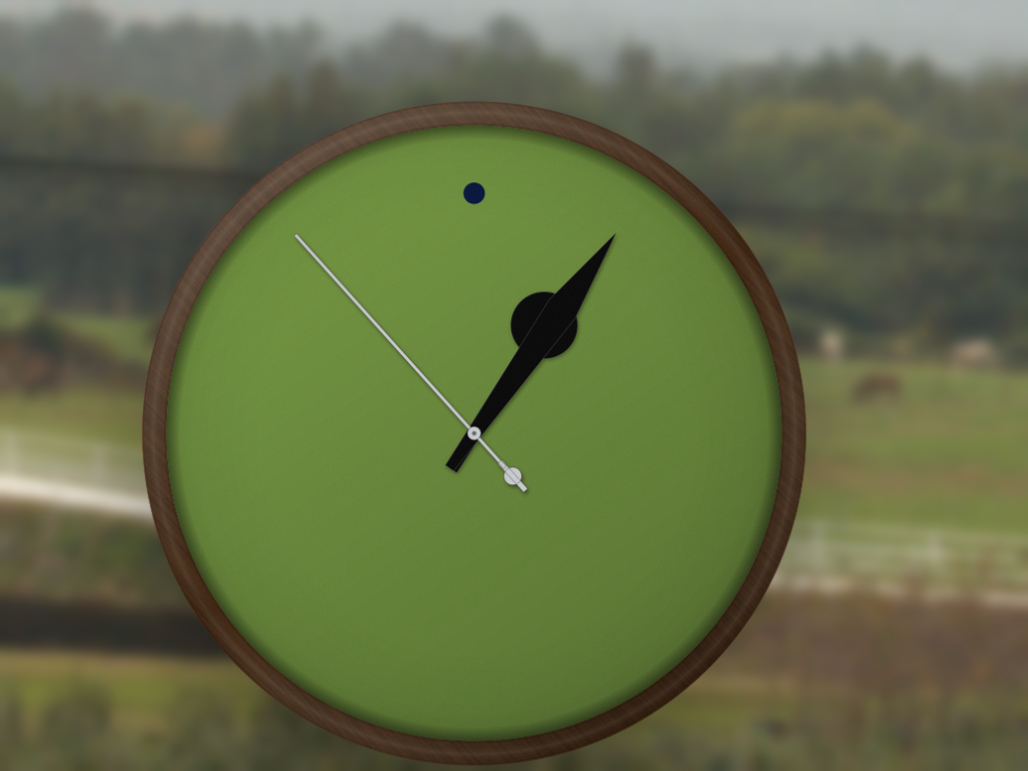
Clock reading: 1.05.53
